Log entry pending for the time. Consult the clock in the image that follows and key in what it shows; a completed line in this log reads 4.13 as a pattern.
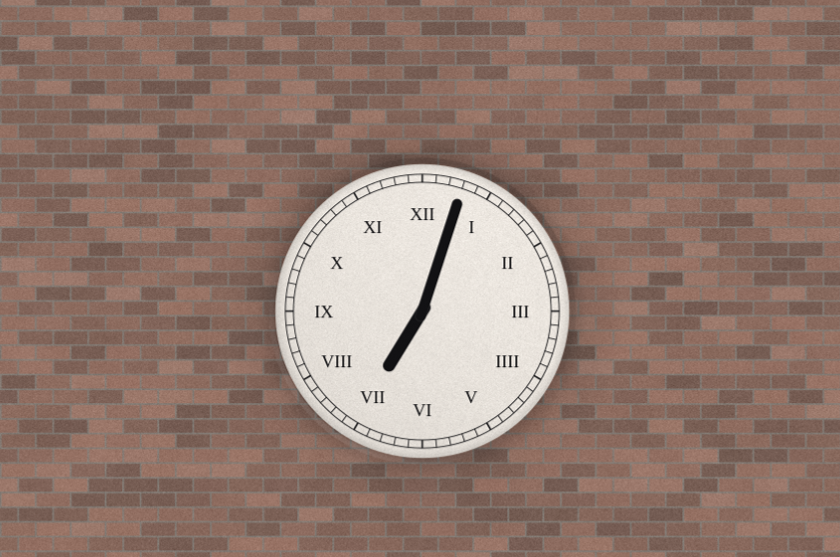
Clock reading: 7.03
